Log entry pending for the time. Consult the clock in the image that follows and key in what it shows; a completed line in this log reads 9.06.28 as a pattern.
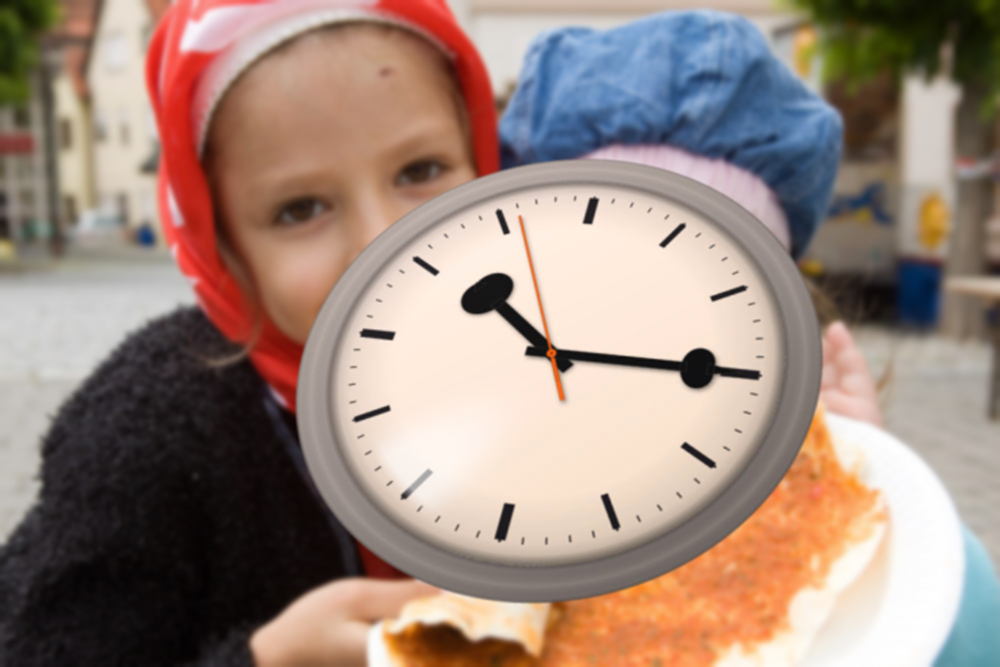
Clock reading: 10.14.56
